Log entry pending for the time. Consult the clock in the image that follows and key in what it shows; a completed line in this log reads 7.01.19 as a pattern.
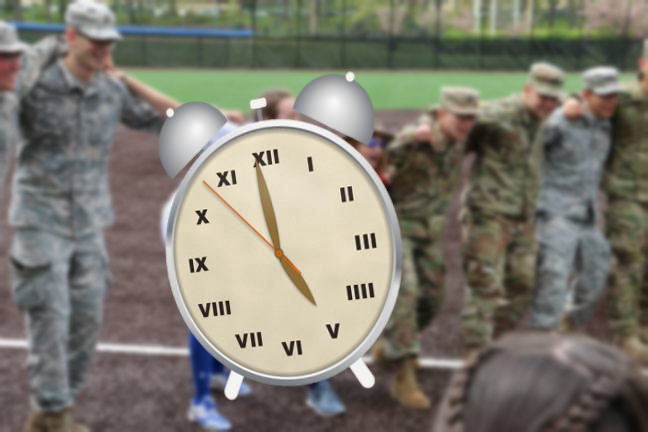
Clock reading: 4.58.53
